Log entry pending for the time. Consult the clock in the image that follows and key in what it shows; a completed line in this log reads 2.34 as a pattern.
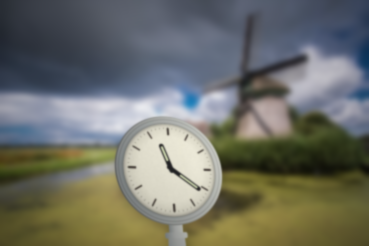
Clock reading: 11.21
